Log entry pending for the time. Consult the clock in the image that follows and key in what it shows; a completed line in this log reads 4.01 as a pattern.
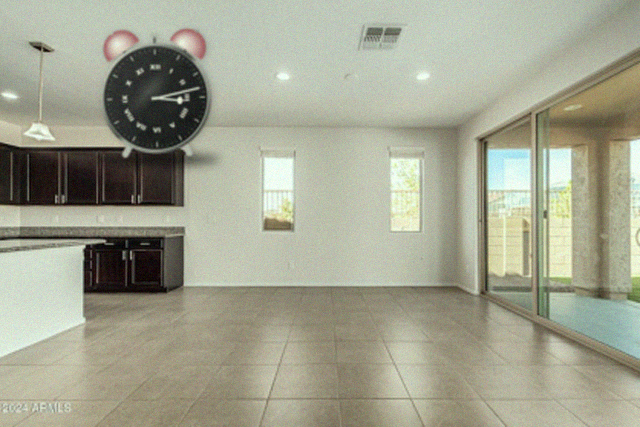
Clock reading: 3.13
